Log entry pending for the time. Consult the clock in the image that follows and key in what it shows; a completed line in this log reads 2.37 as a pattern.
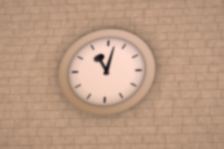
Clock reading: 11.02
